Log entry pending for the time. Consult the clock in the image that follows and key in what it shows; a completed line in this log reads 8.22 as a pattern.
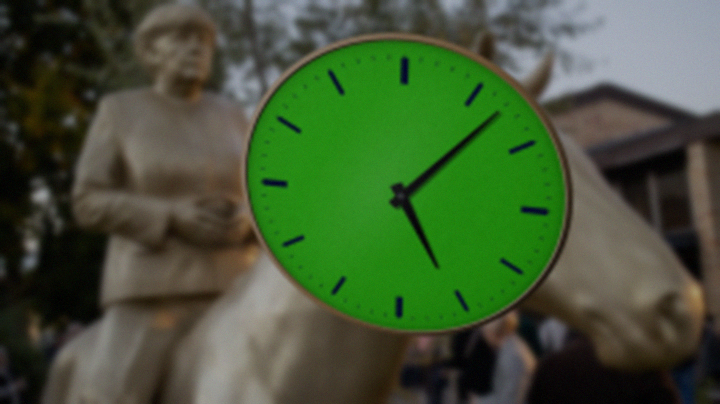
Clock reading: 5.07
